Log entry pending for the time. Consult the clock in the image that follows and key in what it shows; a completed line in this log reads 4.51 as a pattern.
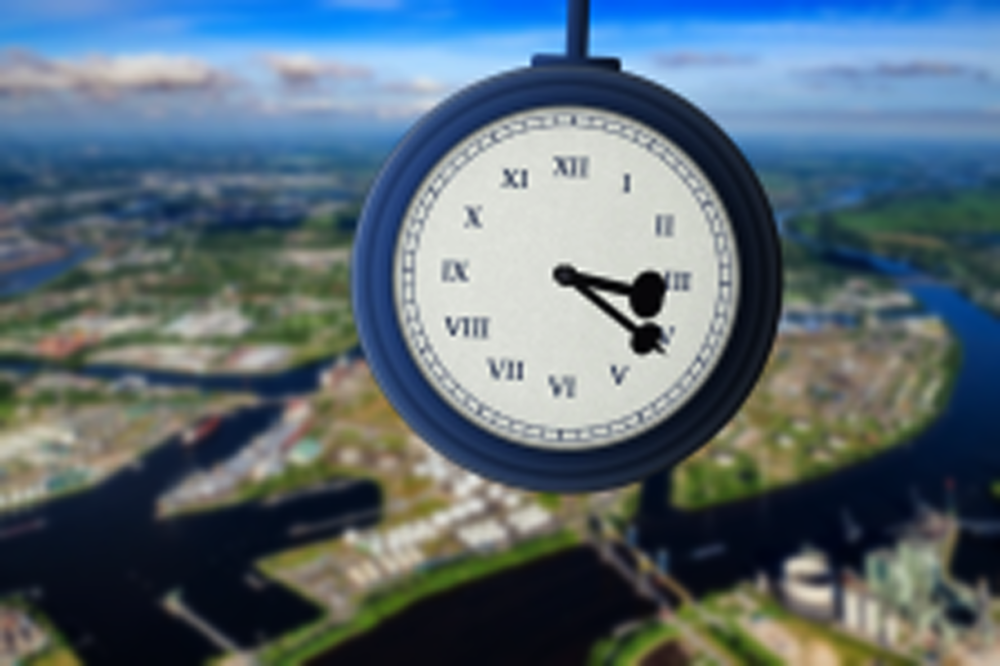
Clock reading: 3.21
